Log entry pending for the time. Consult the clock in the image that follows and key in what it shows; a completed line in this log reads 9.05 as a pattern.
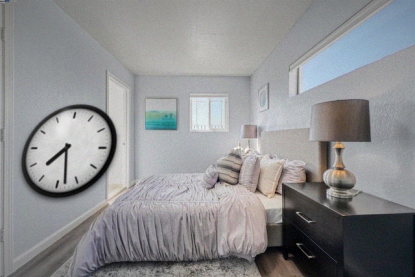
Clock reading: 7.28
